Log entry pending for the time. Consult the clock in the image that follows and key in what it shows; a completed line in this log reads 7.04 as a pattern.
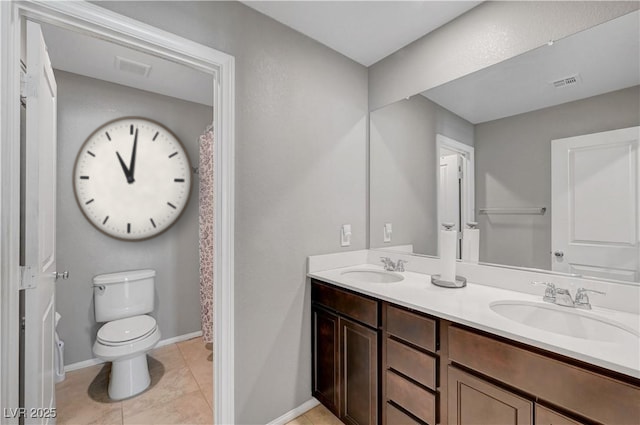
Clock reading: 11.01
